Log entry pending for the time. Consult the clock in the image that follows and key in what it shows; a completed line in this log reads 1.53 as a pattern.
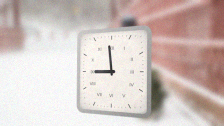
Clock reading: 8.59
